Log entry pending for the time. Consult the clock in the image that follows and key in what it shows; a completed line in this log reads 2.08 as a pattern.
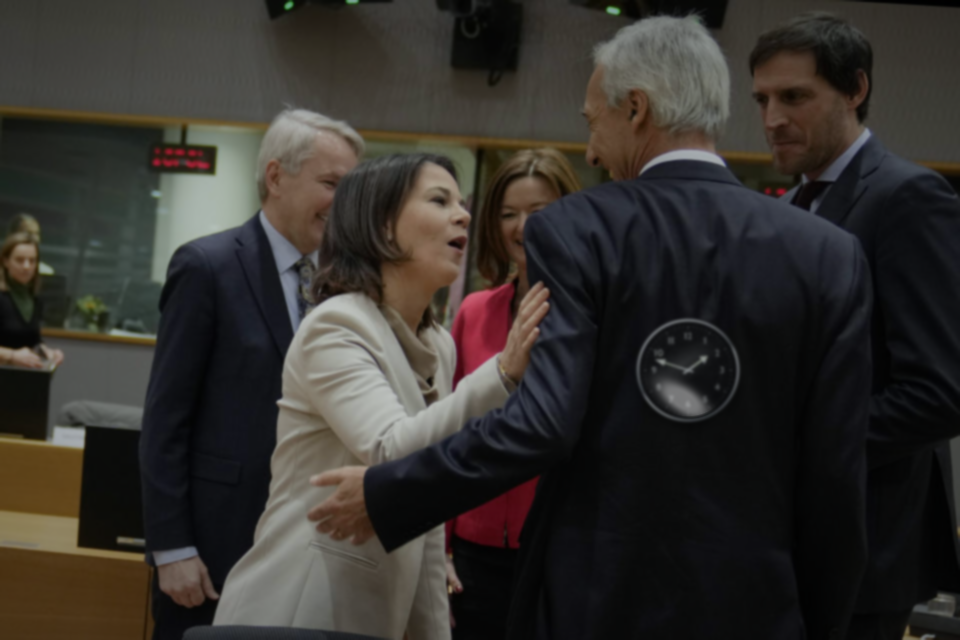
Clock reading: 1.48
